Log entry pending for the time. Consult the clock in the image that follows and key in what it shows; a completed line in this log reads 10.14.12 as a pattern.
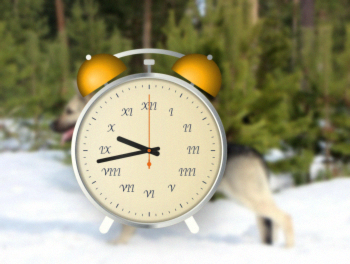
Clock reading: 9.43.00
